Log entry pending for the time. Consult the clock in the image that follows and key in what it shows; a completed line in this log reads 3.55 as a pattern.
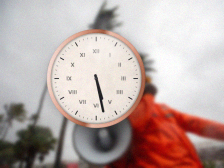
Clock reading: 5.28
